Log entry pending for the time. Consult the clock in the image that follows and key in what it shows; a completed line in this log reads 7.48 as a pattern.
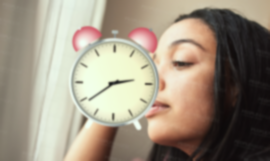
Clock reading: 2.39
